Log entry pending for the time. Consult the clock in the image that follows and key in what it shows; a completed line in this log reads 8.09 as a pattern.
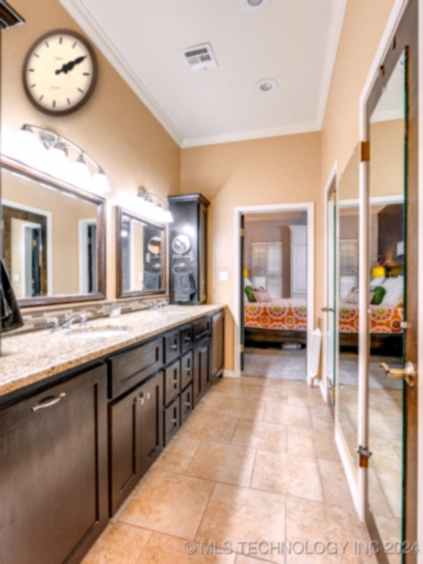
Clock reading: 2.10
